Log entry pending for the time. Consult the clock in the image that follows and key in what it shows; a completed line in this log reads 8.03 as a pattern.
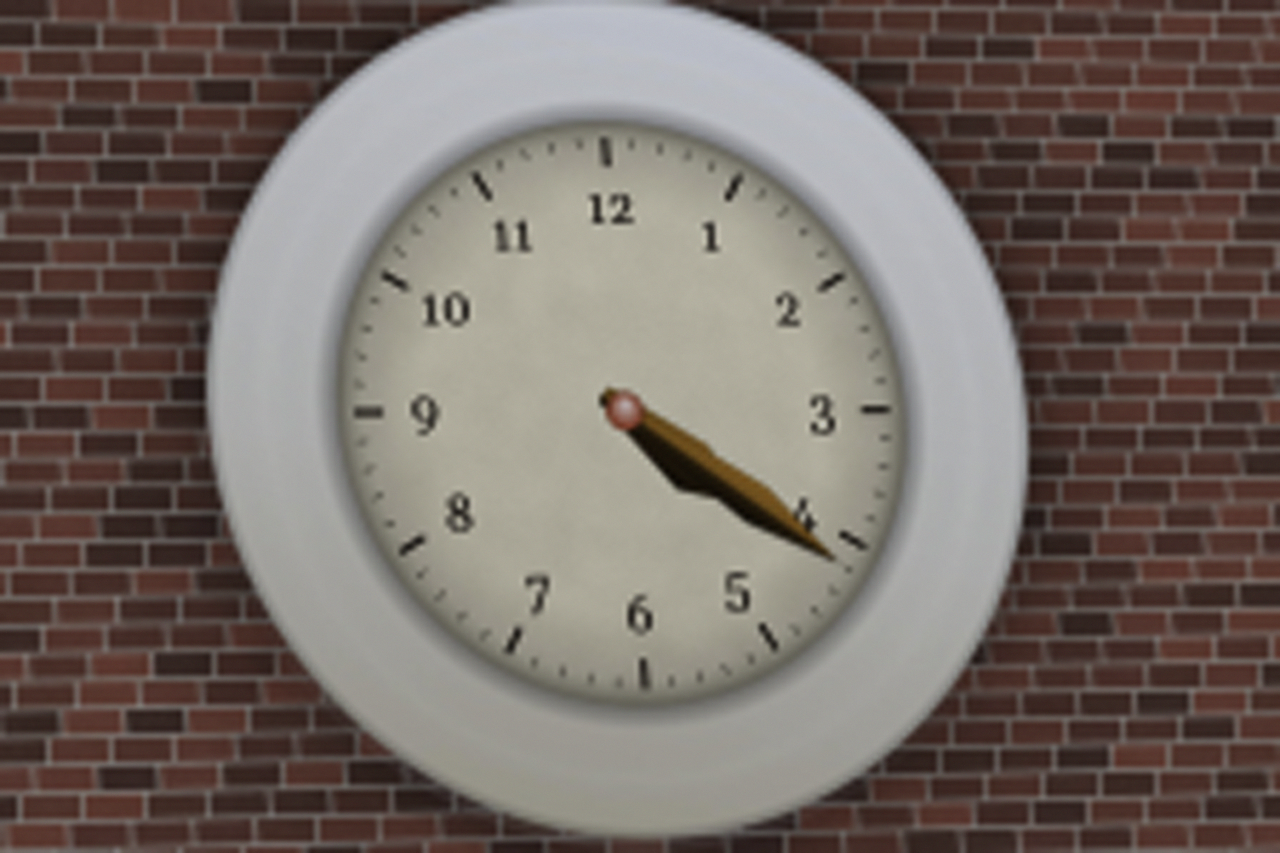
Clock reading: 4.21
